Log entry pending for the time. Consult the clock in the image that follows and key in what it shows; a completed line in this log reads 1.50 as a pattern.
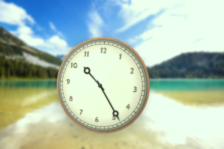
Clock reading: 10.24
